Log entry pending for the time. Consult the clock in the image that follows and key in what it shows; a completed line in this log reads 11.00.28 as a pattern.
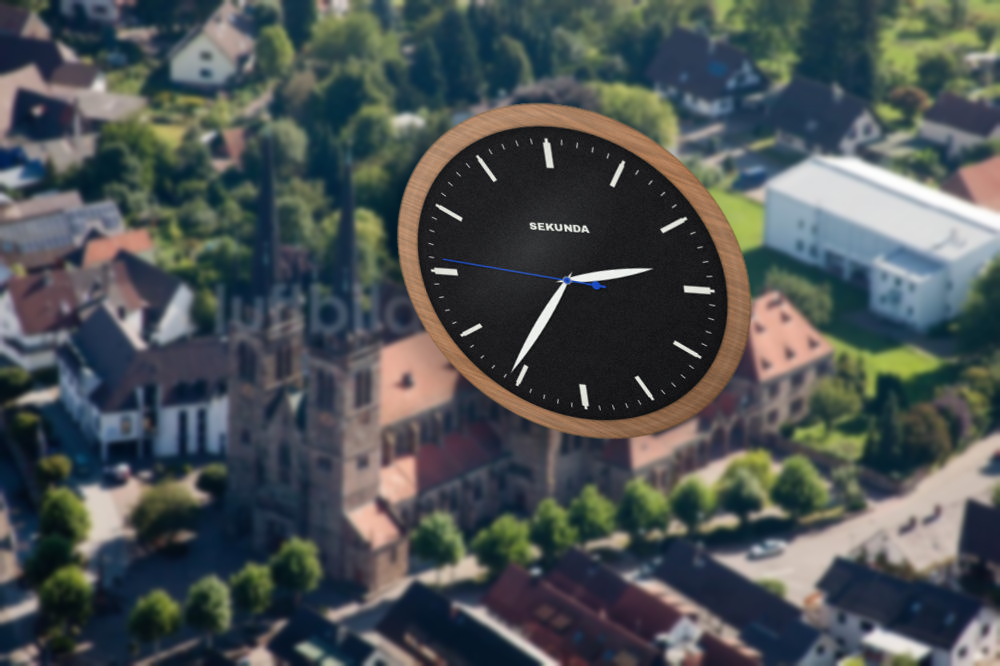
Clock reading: 2.35.46
